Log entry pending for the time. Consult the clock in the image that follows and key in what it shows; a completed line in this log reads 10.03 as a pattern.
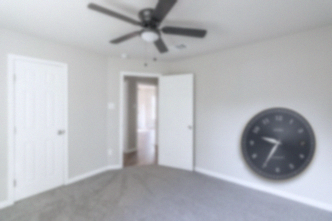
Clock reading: 9.35
